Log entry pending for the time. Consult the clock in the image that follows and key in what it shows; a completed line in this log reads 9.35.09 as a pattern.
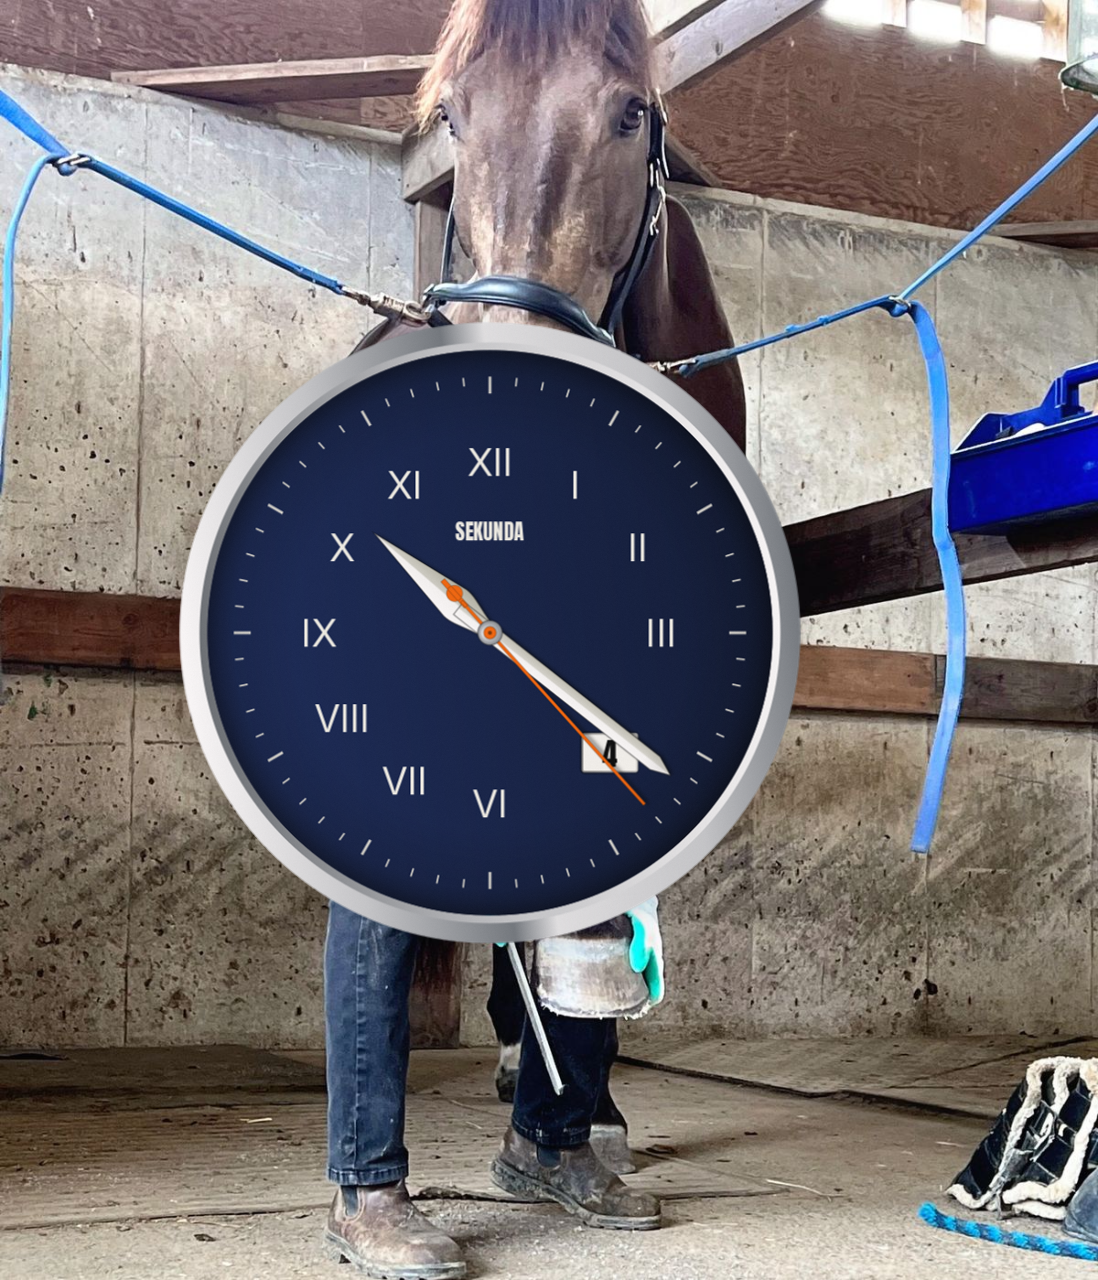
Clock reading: 10.21.23
